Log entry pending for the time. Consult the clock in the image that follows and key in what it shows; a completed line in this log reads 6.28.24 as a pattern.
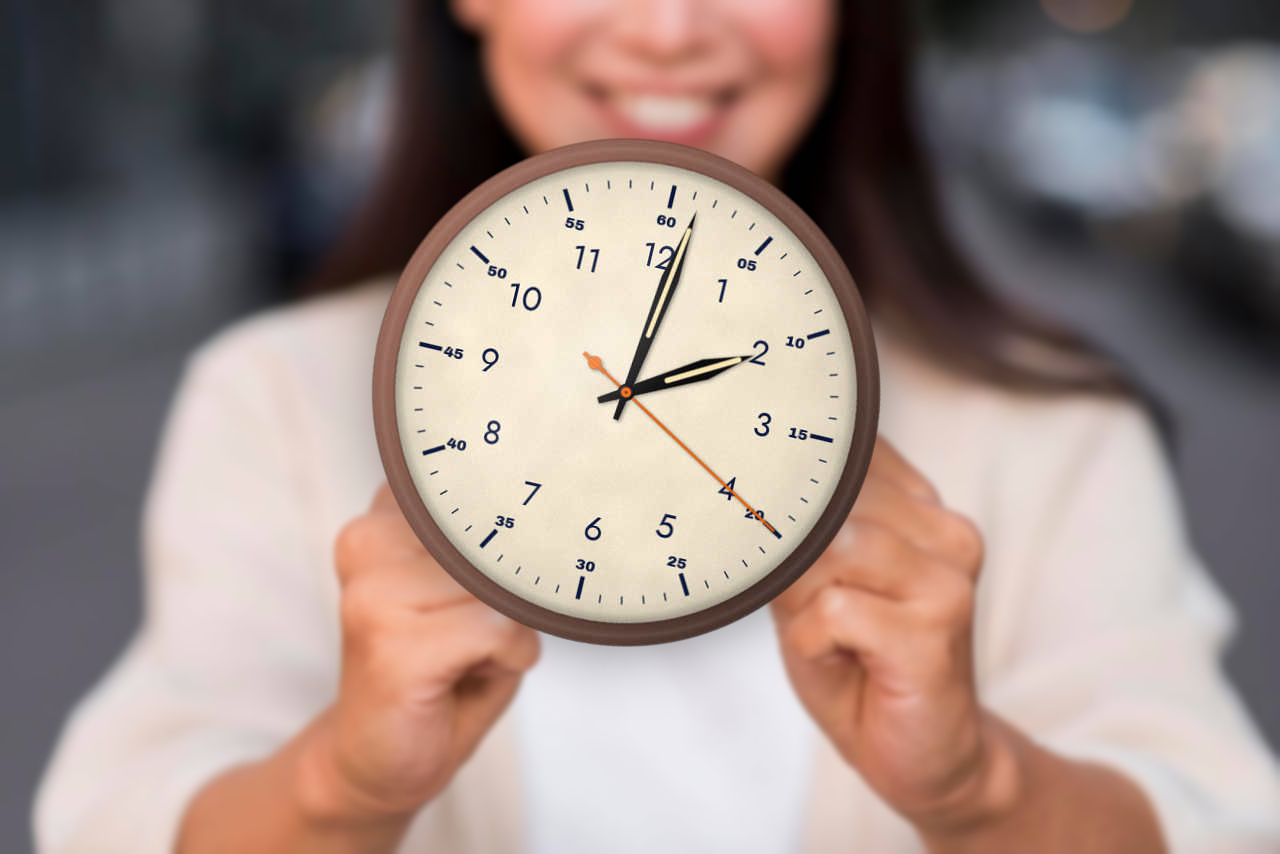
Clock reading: 2.01.20
